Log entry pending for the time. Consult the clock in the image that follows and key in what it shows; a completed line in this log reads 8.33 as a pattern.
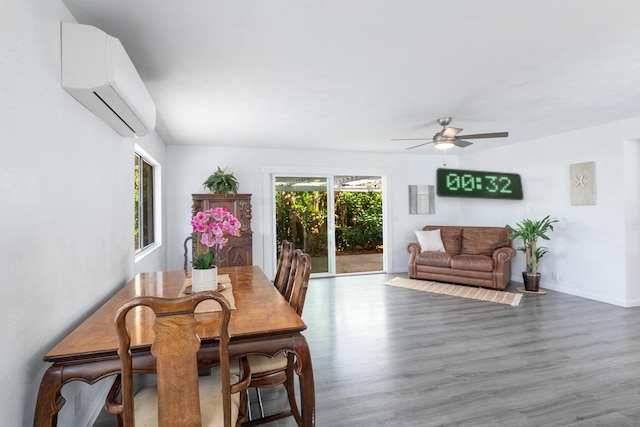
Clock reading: 0.32
